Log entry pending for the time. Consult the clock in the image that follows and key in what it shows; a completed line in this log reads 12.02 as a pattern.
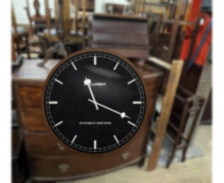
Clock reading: 11.19
